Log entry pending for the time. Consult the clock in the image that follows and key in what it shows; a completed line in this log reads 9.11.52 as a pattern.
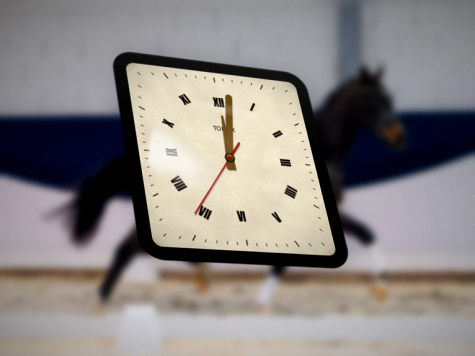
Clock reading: 12.01.36
